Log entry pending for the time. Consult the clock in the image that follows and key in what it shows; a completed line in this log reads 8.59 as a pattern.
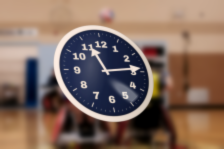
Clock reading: 11.14
